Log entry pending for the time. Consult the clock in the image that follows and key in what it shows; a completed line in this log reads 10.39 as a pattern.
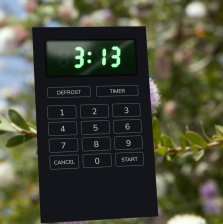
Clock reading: 3.13
